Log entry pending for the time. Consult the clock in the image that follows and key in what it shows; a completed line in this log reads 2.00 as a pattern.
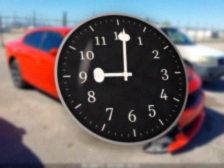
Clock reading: 9.01
